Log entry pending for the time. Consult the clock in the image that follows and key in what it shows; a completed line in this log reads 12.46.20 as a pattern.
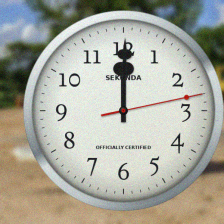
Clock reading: 12.00.13
